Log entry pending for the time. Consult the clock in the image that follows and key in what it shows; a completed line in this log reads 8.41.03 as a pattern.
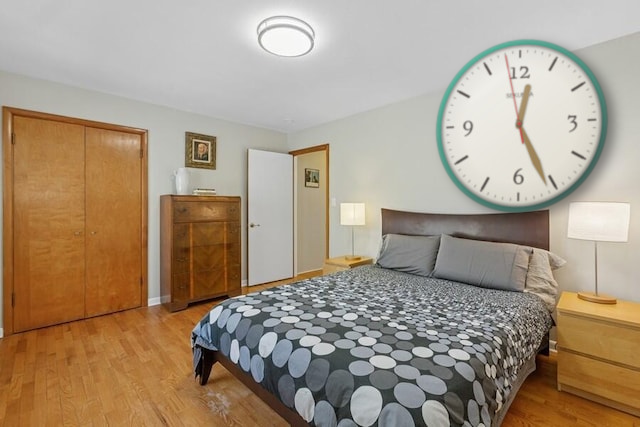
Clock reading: 12.25.58
